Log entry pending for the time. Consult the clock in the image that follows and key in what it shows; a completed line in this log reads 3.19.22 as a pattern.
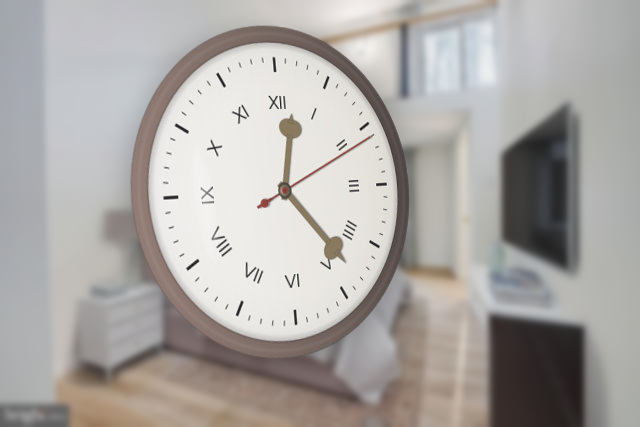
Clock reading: 12.23.11
